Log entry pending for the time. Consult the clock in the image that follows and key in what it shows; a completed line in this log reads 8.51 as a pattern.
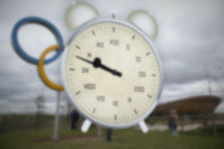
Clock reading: 9.48
